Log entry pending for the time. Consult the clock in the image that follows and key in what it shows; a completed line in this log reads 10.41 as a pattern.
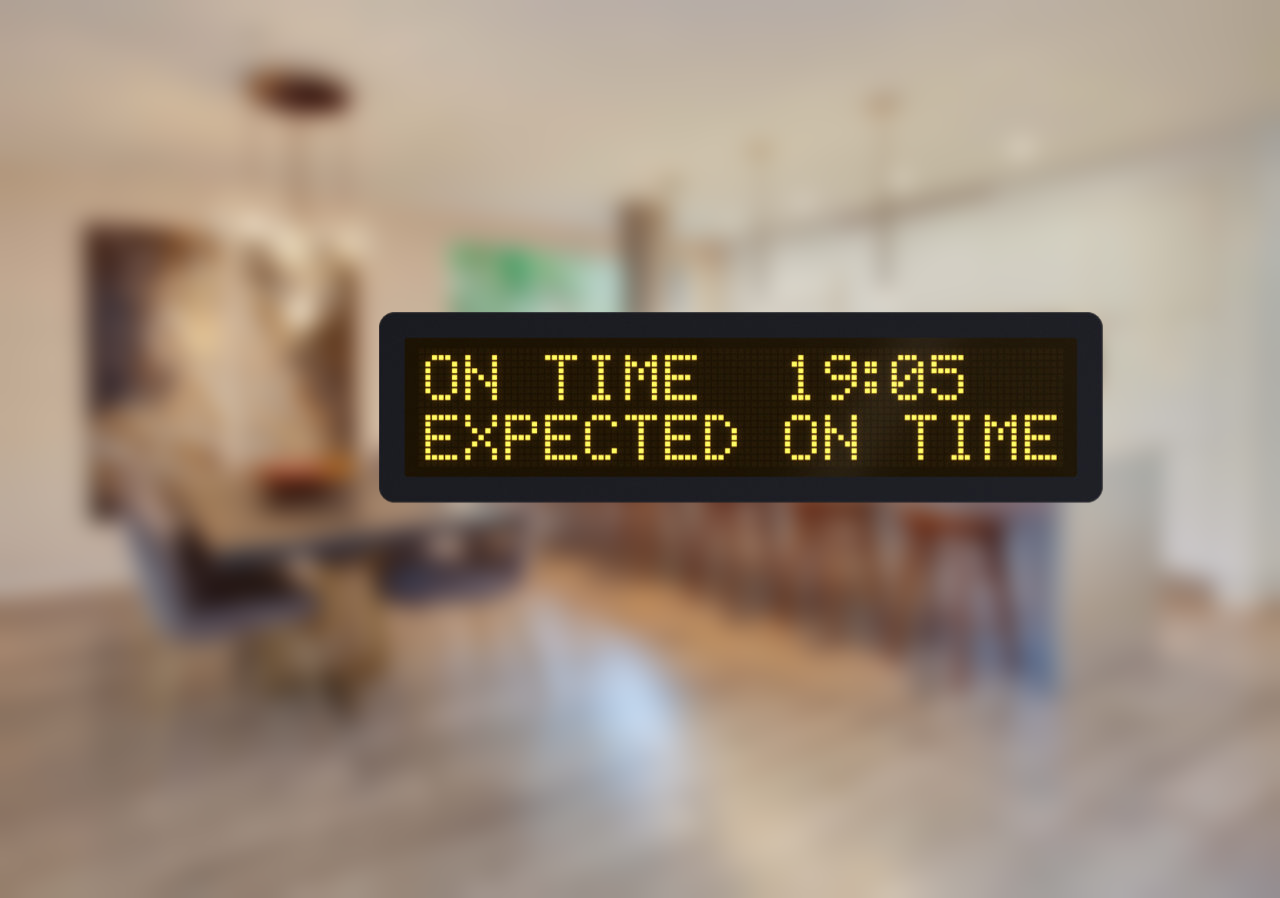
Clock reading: 19.05
